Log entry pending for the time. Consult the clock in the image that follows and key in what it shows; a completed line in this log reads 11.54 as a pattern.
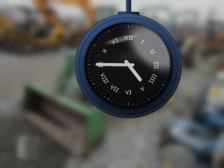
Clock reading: 4.45
